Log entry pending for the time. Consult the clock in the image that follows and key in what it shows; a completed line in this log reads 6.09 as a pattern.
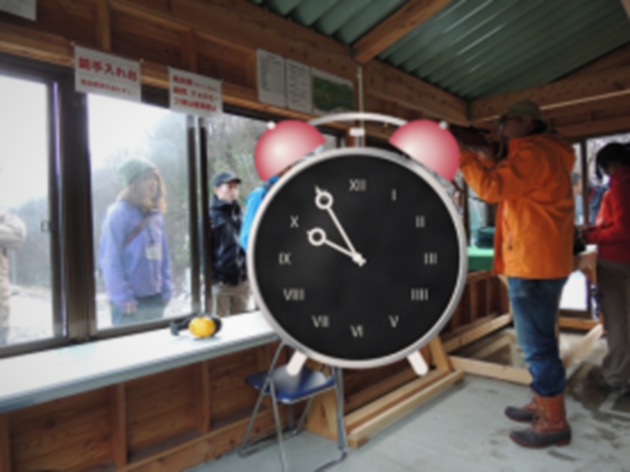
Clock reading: 9.55
